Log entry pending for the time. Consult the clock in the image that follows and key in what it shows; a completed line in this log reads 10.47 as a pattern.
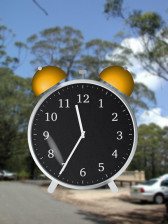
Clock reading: 11.35
